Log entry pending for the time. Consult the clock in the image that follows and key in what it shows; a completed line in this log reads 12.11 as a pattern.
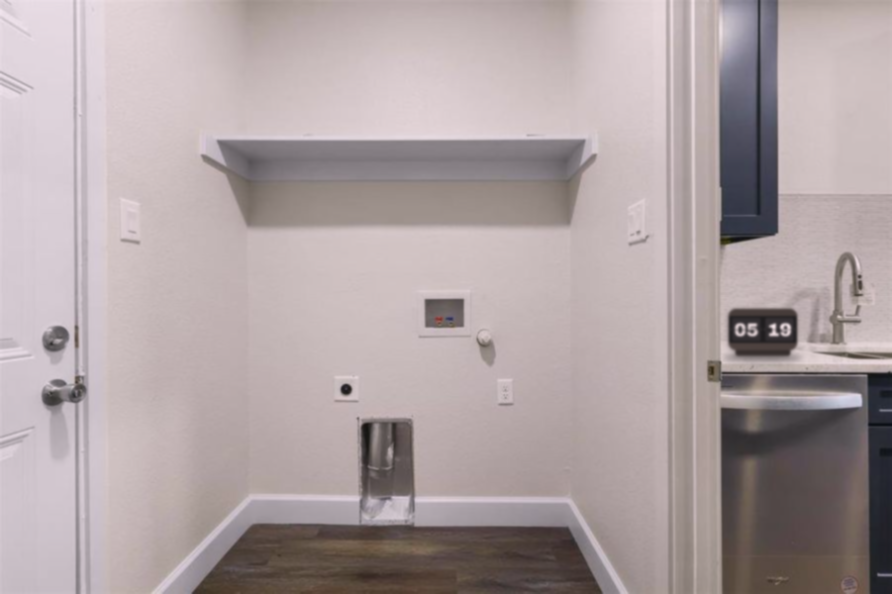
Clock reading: 5.19
